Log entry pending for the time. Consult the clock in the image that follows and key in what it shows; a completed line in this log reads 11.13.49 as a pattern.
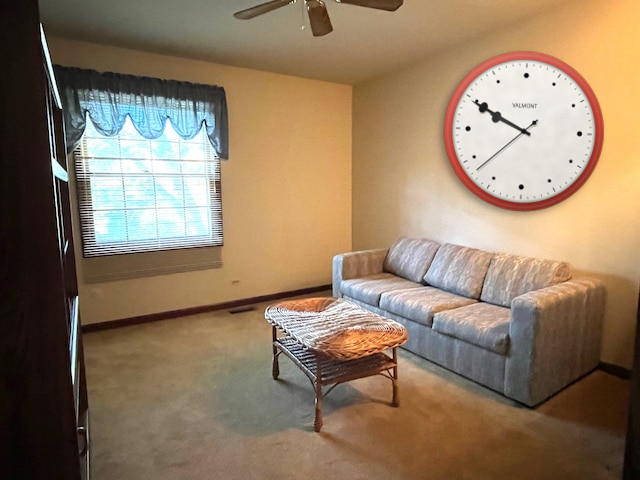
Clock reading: 9.49.38
